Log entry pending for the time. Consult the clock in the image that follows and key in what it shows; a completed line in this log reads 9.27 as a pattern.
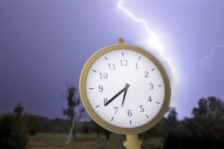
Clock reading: 6.39
